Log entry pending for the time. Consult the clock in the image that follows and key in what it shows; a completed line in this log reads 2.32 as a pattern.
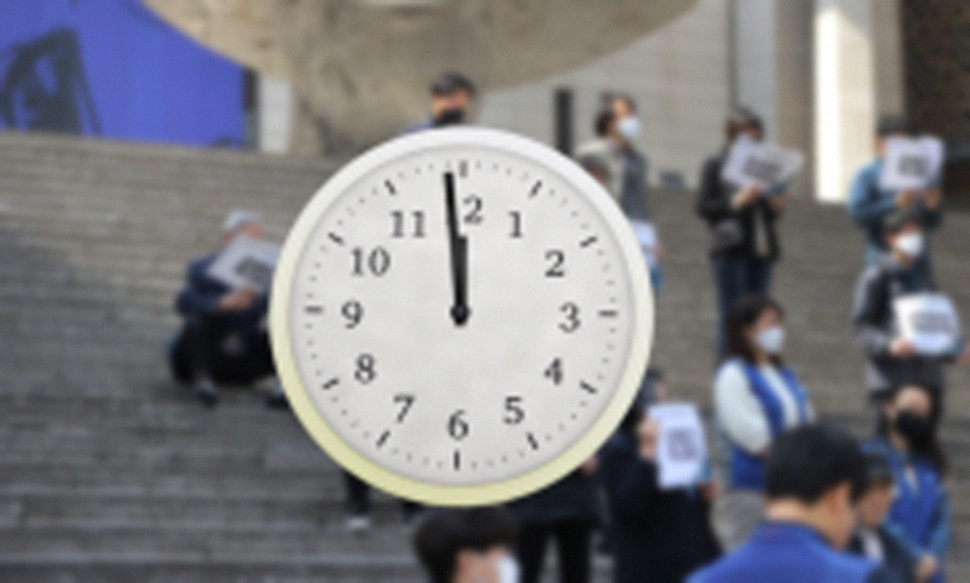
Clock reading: 11.59
